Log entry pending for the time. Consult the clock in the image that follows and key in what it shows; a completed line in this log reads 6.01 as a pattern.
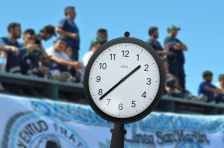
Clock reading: 1.38
